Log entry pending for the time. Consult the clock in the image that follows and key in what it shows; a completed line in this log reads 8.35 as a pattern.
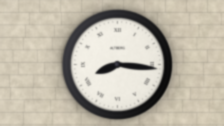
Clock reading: 8.16
